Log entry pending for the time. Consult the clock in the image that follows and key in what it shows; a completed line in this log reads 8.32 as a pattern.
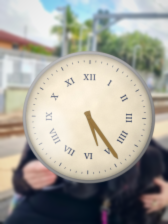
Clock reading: 5.24
